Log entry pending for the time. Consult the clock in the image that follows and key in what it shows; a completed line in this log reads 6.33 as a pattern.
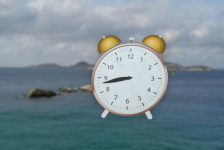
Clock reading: 8.43
